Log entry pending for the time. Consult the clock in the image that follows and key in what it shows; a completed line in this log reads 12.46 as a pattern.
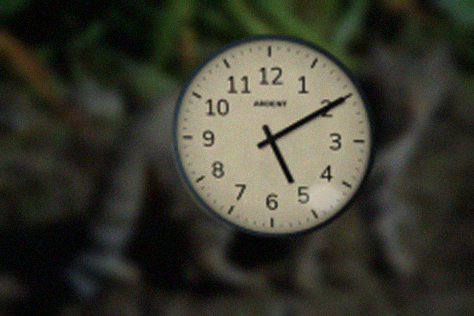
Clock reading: 5.10
